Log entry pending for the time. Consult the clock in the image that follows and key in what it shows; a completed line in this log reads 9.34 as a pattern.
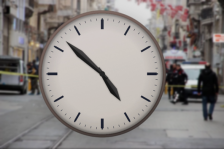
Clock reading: 4.52
